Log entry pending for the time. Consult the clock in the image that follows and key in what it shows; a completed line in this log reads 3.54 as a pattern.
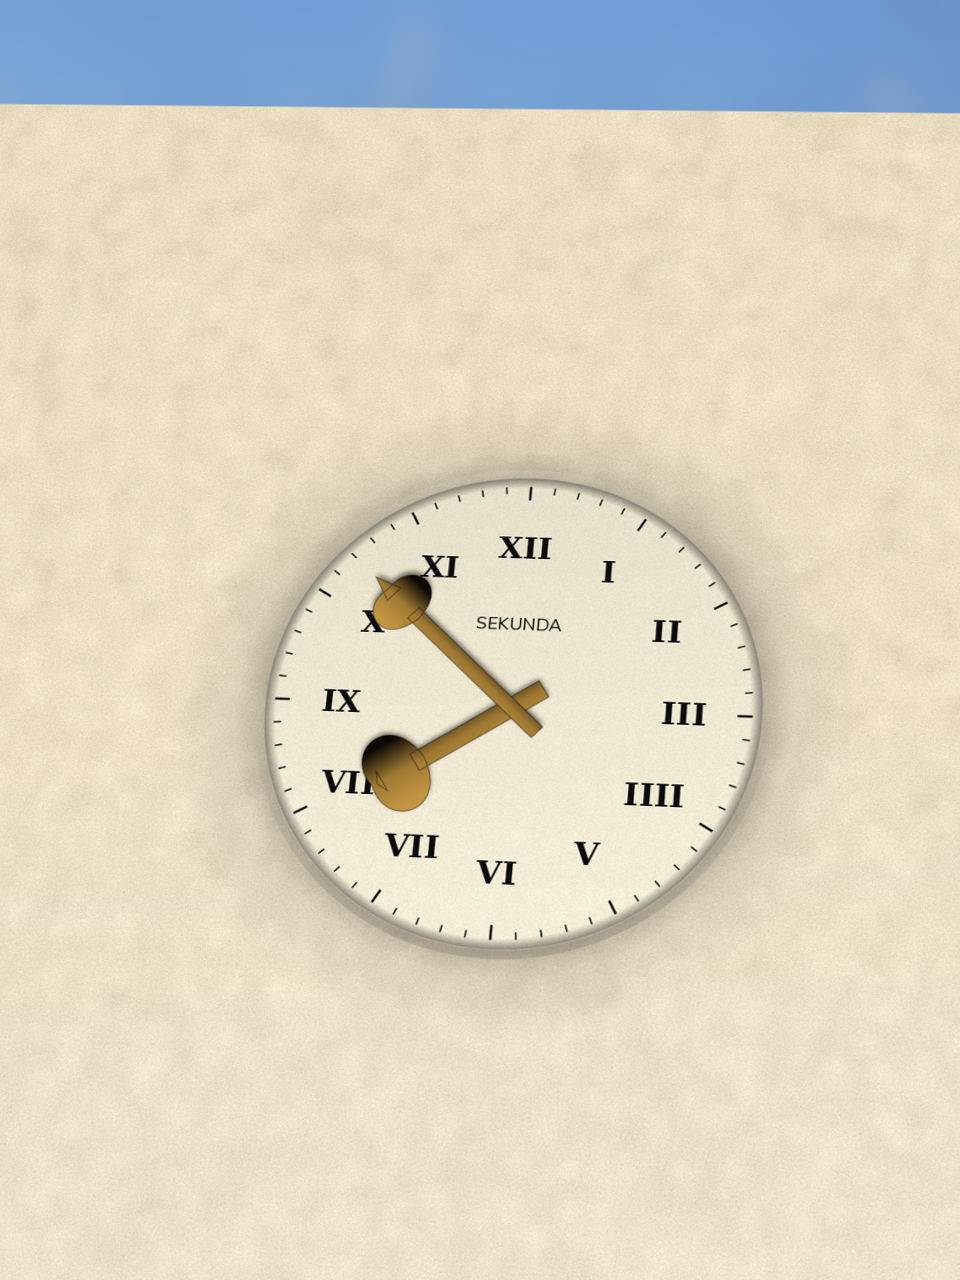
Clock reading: 7.52
